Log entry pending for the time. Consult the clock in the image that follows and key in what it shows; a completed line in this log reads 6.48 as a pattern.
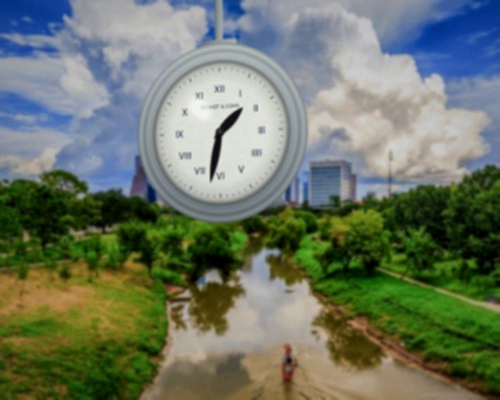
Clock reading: 1.32
